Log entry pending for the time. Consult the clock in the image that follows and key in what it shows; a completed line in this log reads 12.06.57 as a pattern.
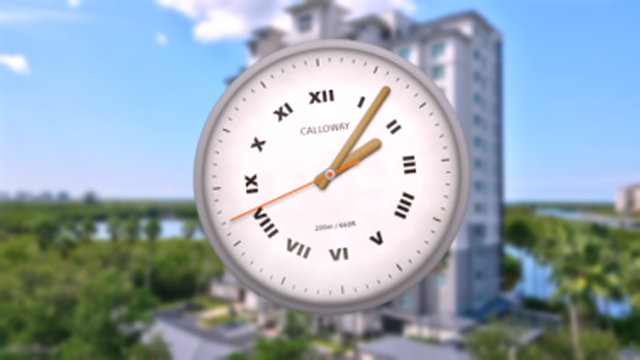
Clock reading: 2.06.42
